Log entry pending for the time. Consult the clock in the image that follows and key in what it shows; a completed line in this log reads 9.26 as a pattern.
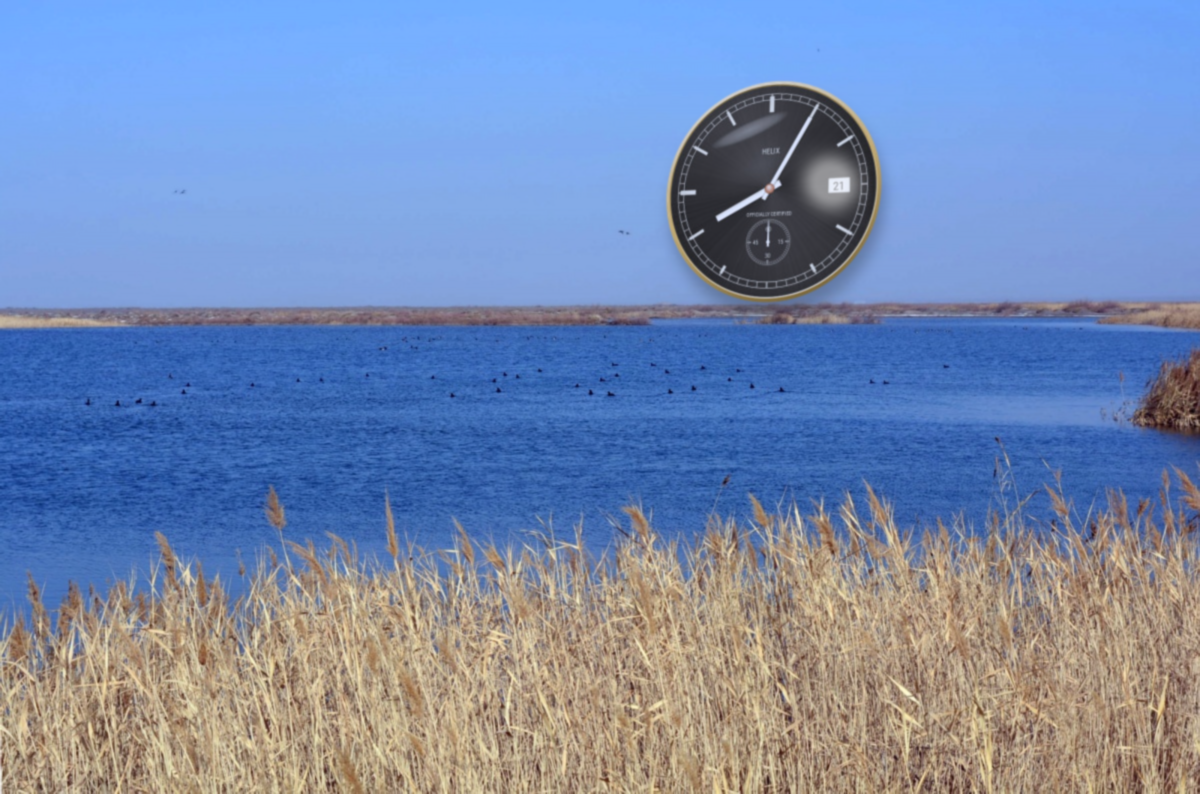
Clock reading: 8.05
